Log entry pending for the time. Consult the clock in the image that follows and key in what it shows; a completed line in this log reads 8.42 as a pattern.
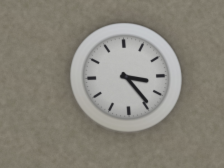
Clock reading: 3.24
